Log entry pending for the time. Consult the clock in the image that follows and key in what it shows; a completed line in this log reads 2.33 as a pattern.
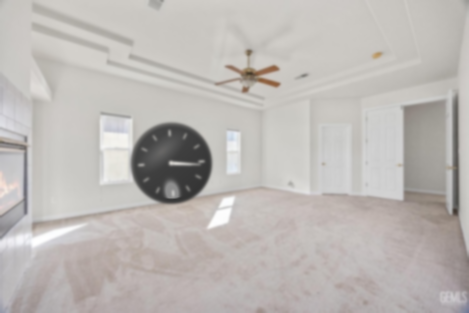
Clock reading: 3.16
